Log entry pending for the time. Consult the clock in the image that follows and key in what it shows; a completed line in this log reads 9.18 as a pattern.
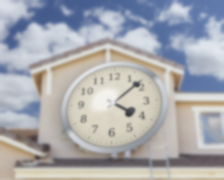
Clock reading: 4.08
